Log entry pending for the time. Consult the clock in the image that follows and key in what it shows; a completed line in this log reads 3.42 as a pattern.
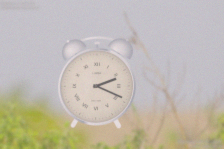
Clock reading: 2.19
